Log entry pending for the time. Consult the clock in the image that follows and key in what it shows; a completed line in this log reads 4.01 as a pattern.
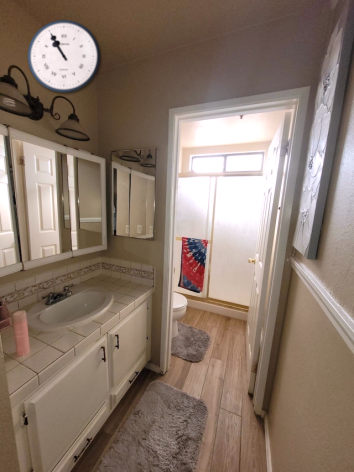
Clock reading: 10.55
